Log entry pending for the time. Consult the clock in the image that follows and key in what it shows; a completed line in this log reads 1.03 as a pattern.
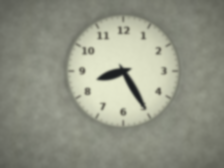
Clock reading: 8.25
